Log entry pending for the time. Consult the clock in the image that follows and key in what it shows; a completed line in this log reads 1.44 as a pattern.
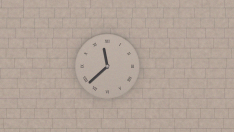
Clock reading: 11.38
